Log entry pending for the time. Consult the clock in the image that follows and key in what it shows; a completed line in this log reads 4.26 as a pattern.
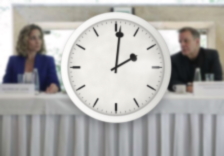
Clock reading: 2.01
